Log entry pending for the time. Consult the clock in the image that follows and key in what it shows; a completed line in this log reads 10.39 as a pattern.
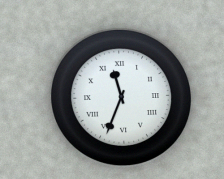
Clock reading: 11.34
